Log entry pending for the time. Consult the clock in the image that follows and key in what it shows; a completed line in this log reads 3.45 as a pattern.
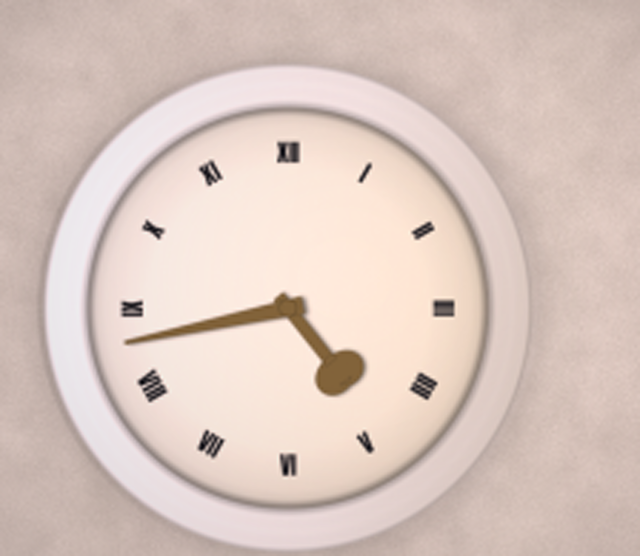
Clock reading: 4.43
